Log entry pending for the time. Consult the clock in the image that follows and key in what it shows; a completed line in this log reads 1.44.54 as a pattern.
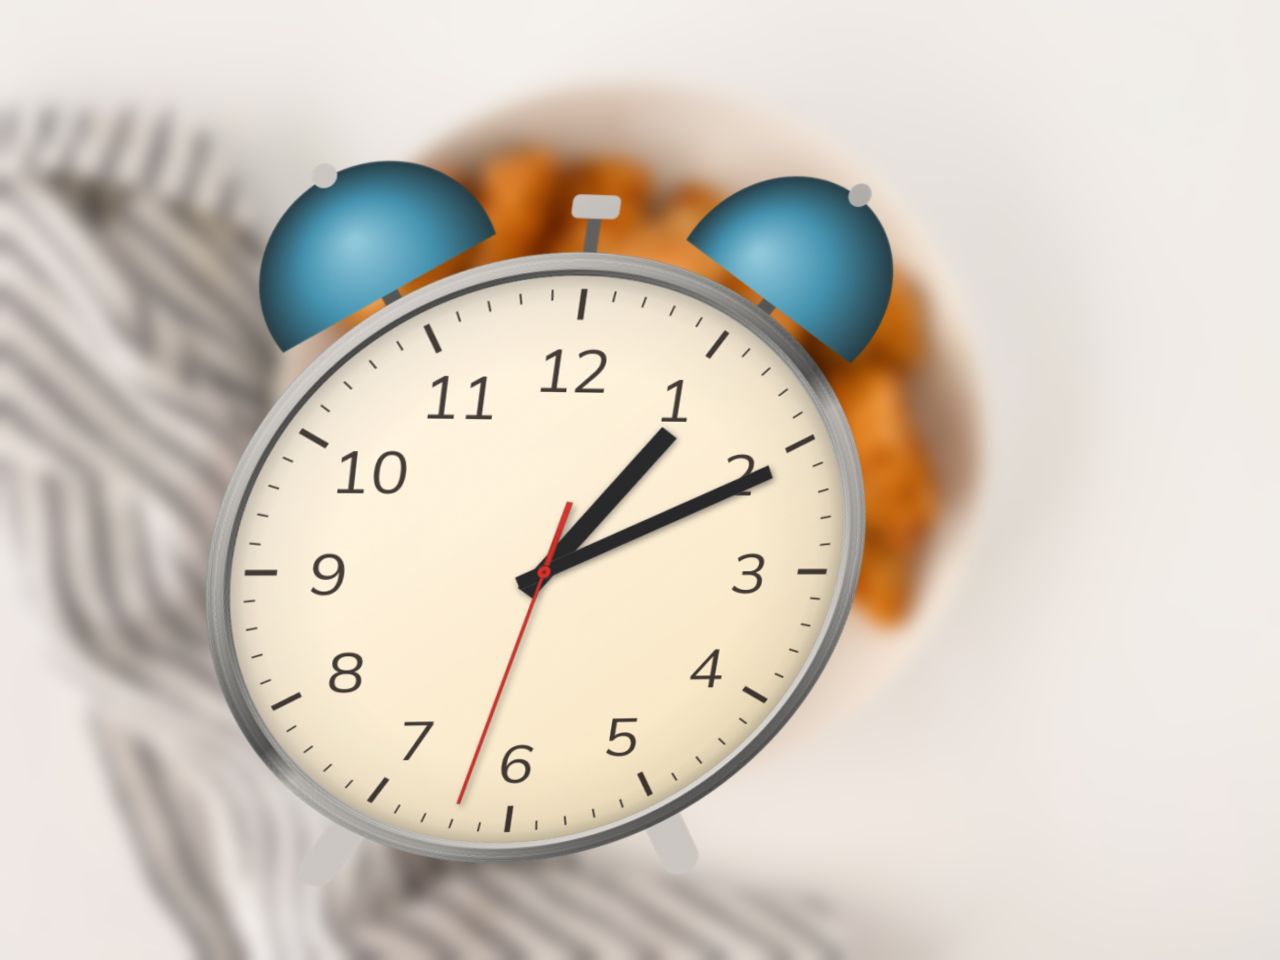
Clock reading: 1.10.32
